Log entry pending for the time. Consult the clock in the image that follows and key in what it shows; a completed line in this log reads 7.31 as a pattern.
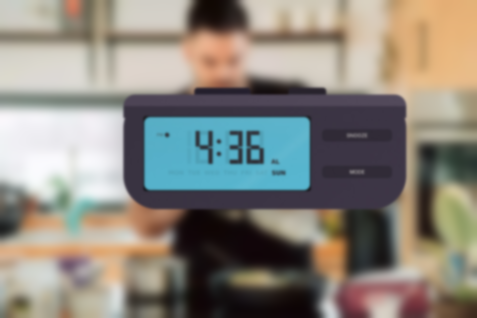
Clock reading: 4.36
